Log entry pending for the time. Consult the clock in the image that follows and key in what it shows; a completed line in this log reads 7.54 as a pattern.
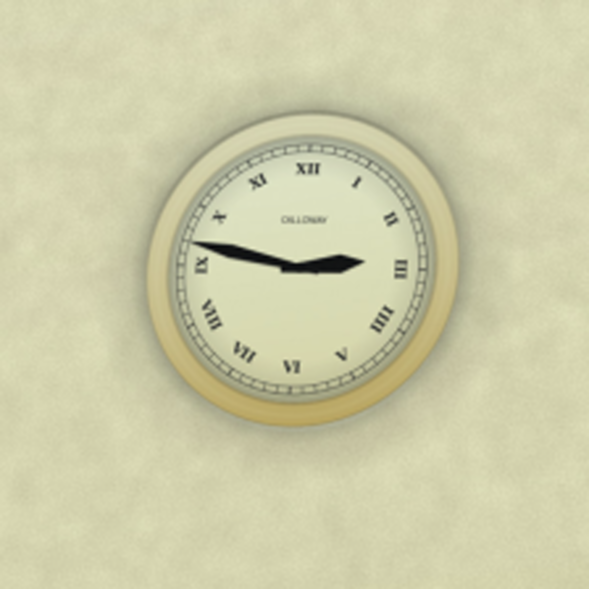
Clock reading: 2.47
